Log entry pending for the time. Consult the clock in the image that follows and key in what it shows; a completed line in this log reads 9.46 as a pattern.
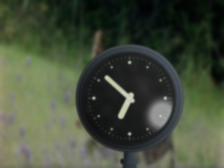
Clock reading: 6.52
